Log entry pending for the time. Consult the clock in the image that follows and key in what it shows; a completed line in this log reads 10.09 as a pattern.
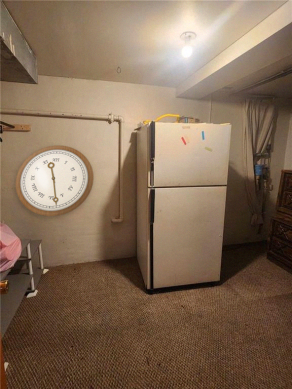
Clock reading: 11.28
